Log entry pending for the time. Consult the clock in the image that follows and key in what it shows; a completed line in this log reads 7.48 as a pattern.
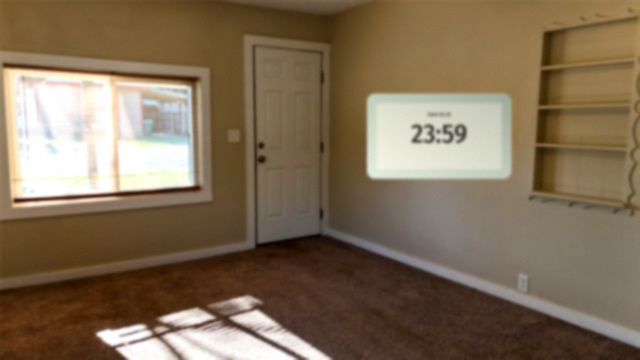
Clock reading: 23.59
